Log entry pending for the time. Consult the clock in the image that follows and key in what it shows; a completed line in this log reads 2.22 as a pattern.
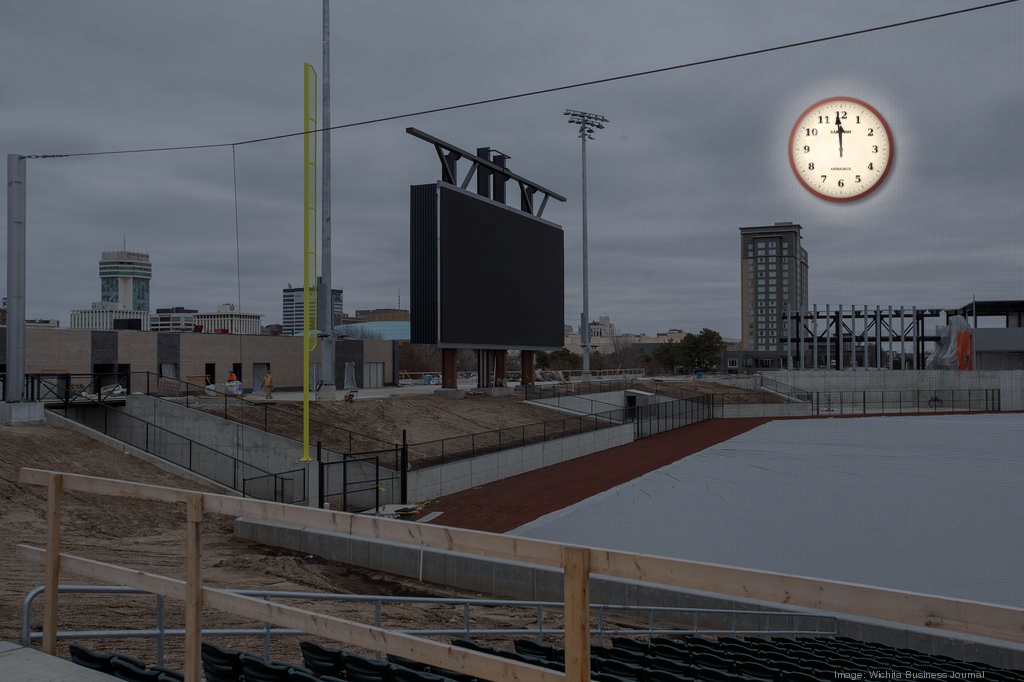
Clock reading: 11.59
